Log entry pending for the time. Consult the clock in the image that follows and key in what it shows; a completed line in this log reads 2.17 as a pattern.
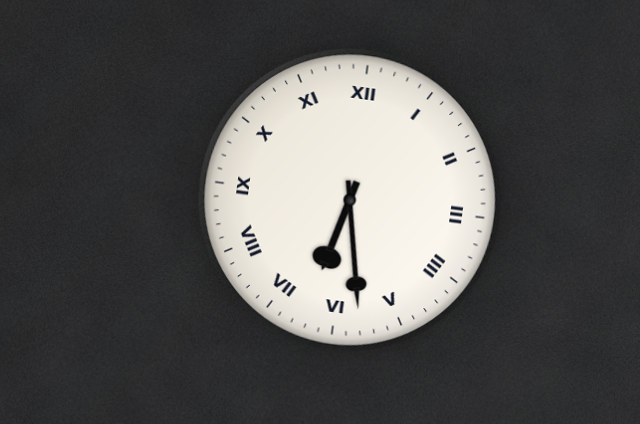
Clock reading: 6.28
